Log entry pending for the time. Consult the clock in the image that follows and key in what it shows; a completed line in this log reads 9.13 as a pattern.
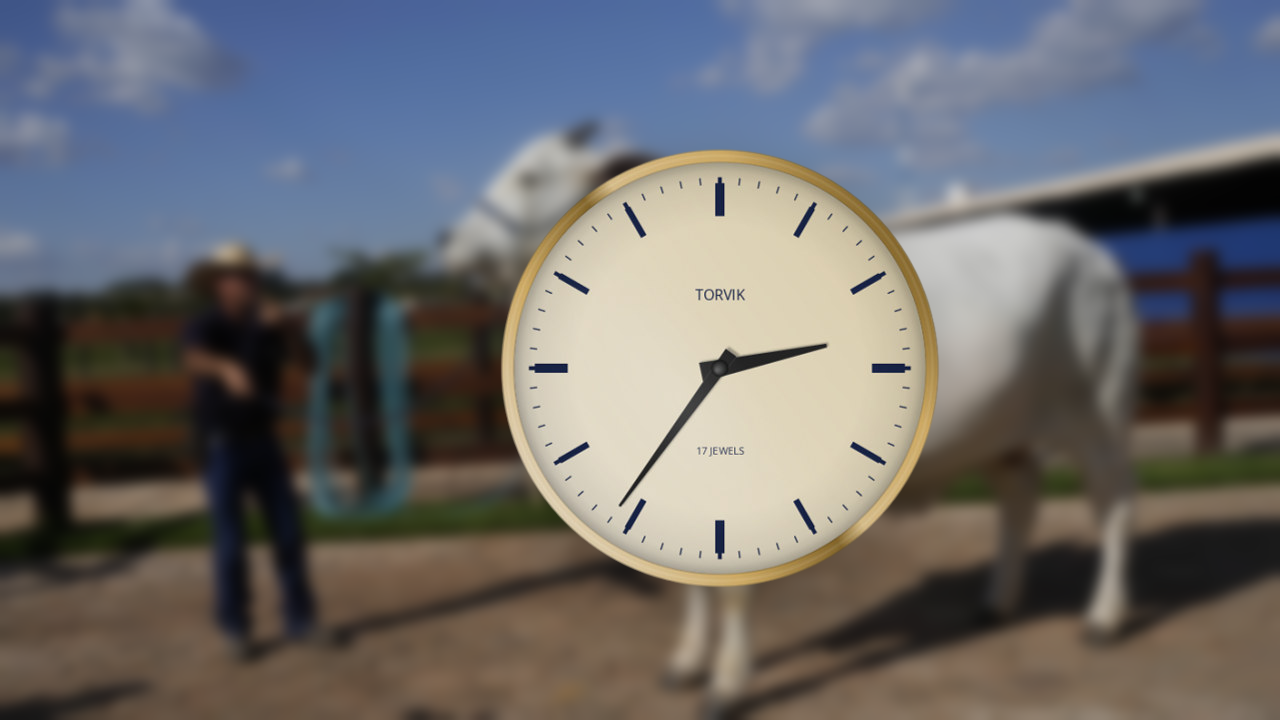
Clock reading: 2.36
